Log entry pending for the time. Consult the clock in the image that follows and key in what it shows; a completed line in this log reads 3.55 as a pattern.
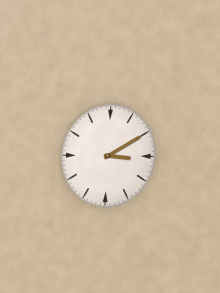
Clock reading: 3.10
